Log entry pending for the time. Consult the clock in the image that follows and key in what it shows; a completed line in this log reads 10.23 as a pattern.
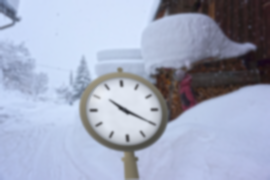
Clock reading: 10.20
